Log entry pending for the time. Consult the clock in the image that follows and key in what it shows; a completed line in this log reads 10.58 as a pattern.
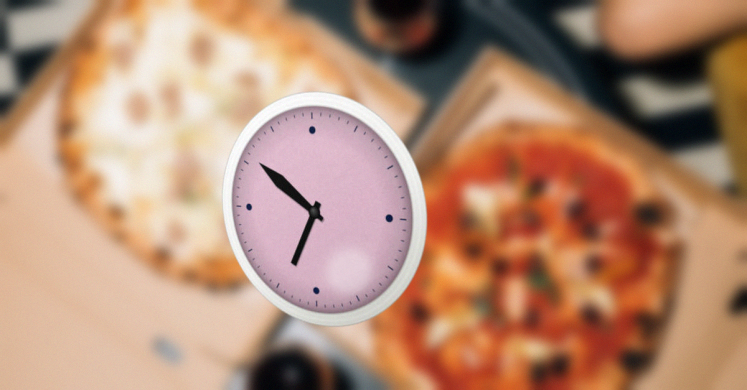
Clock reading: 6.51
